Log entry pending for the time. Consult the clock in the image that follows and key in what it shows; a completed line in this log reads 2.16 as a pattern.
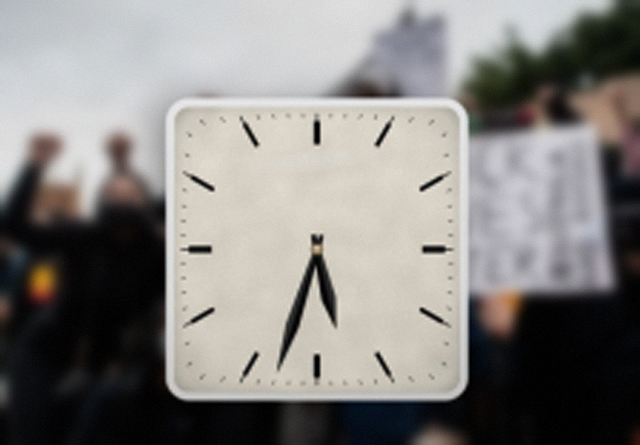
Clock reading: 5.33
